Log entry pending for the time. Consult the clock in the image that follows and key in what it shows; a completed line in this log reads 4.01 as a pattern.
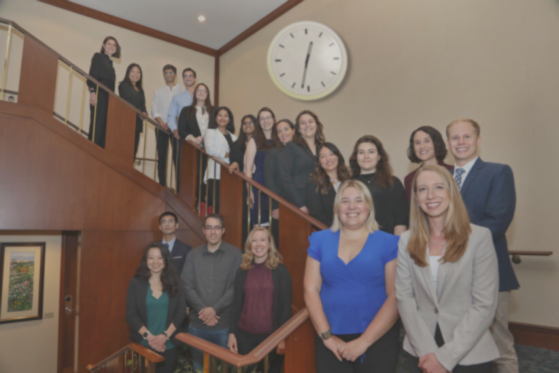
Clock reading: 12.32
